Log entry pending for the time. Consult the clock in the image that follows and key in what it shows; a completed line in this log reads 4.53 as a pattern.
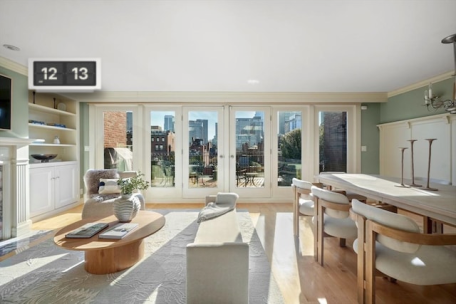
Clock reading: 12.13
